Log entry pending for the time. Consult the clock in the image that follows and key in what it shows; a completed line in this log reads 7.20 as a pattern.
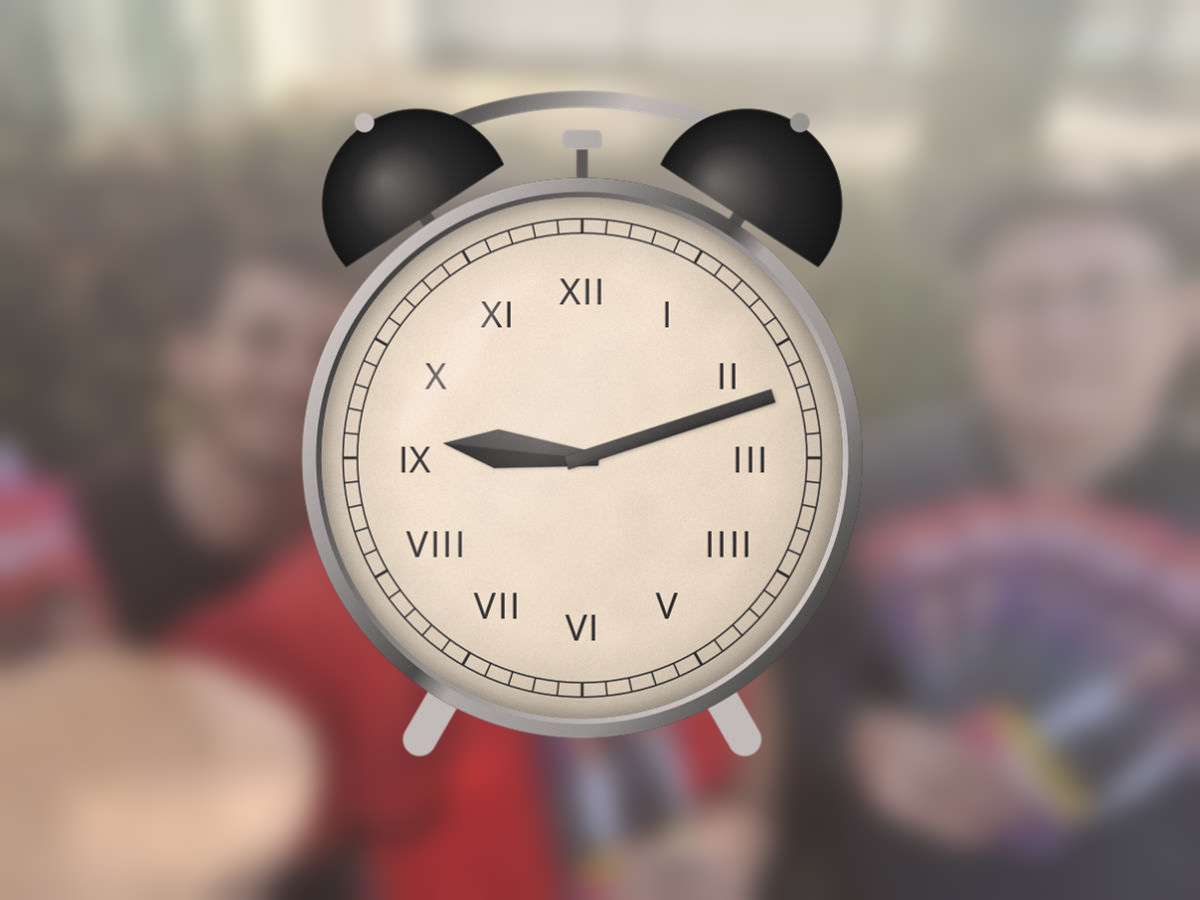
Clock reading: 9.12
